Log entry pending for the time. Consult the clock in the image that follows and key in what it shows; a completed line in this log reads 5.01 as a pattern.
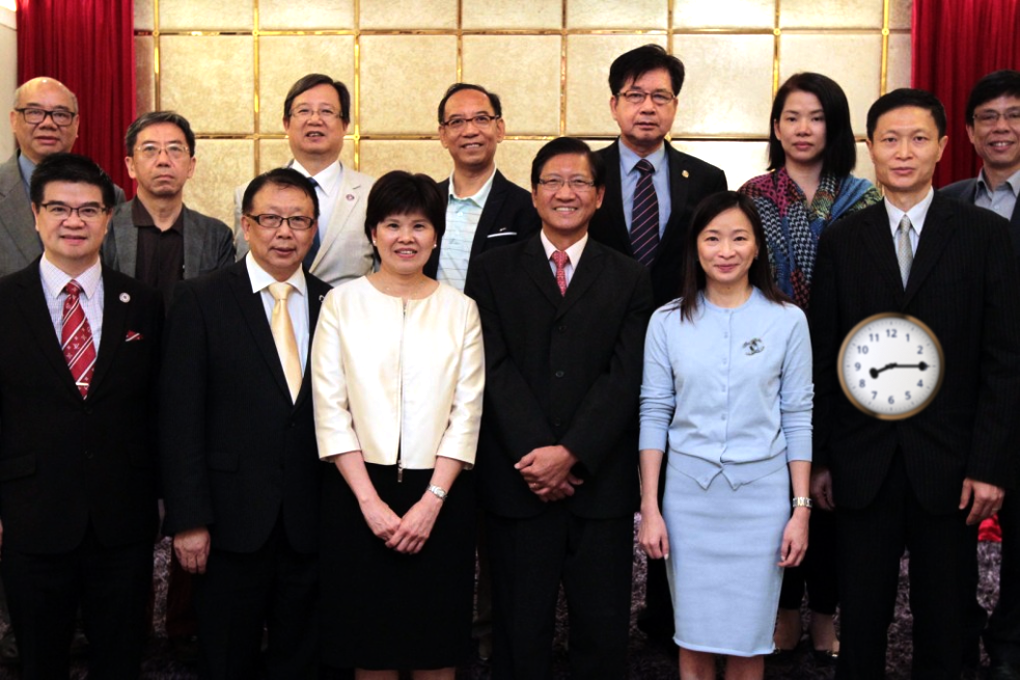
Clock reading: 8.15
